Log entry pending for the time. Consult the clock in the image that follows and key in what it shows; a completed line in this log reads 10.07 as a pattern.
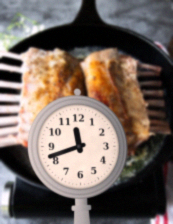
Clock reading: 11.42
